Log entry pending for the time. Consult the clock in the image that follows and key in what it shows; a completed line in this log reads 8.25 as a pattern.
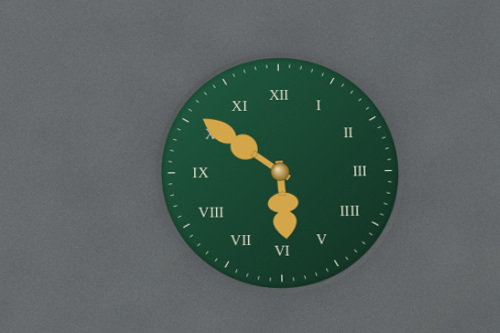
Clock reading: 5.51
